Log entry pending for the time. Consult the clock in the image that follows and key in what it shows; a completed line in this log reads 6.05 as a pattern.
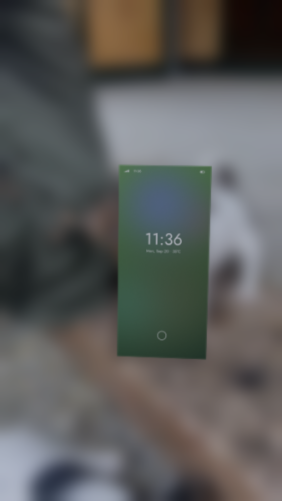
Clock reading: 11.36
